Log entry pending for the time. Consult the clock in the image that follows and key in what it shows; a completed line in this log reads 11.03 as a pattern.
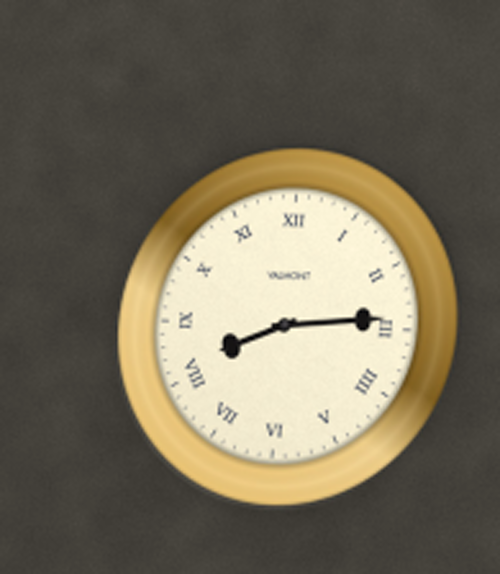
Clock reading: 8.14
